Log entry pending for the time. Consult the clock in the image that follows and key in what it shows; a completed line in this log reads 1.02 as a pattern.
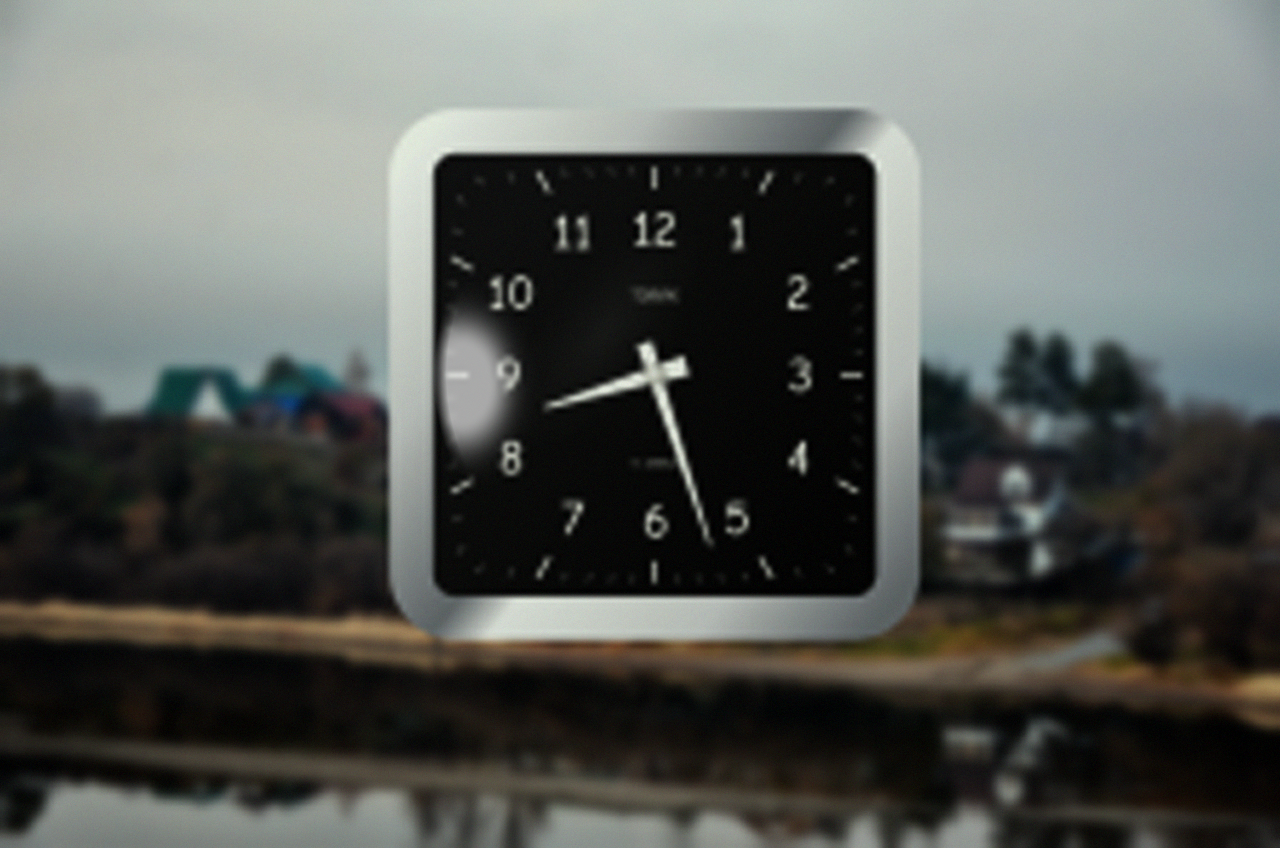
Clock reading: 8.27
